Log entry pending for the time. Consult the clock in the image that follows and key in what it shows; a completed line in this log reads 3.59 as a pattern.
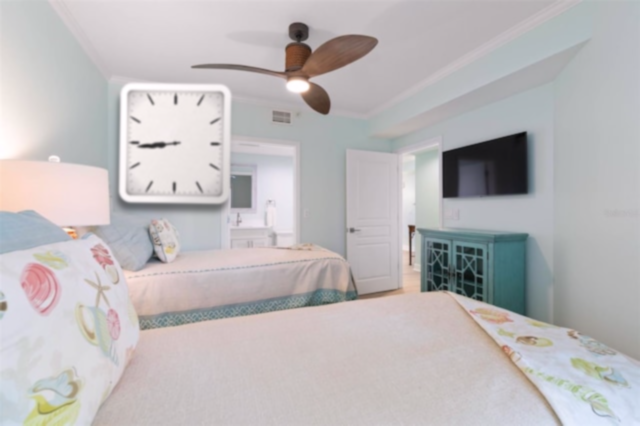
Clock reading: 8.44
